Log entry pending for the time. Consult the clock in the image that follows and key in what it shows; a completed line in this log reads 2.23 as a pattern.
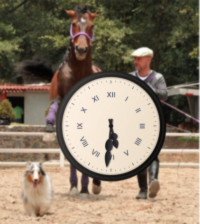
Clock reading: 5.31
